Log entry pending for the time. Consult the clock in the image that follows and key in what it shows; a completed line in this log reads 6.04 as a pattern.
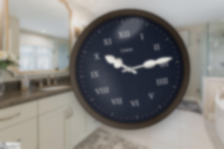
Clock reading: 10.14
